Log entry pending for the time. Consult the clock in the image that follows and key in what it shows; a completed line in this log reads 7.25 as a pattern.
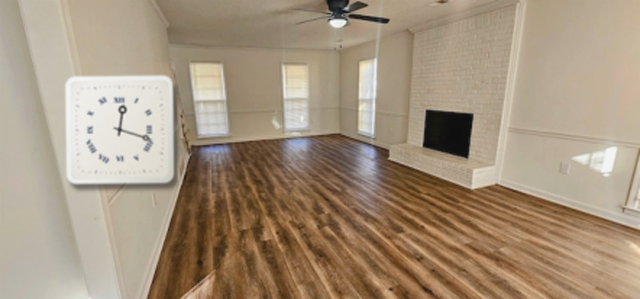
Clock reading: 12.18
